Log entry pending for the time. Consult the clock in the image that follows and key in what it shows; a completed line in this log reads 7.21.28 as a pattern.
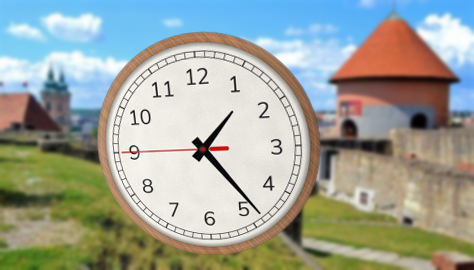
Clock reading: 1.23.45
